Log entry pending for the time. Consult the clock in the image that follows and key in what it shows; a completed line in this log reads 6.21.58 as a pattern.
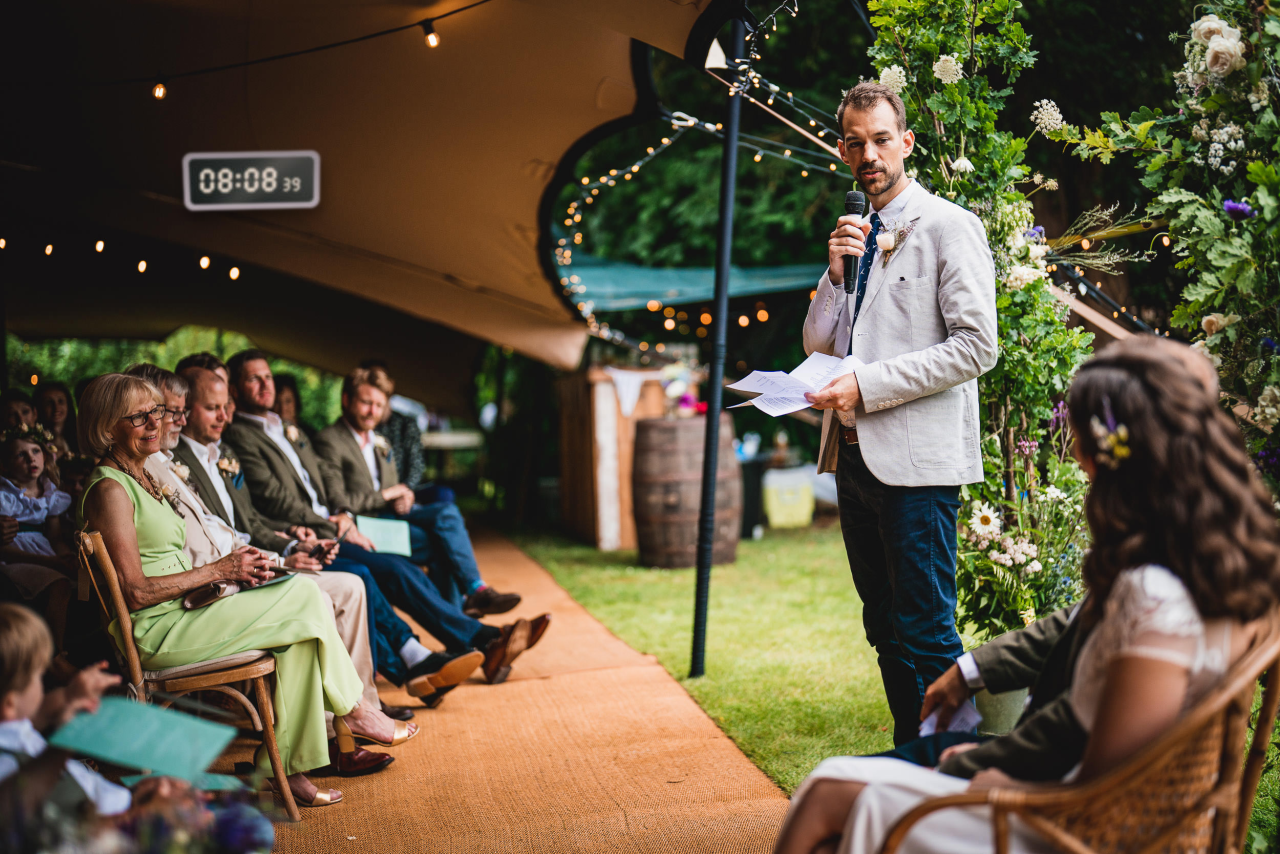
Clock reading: 8.08.39
